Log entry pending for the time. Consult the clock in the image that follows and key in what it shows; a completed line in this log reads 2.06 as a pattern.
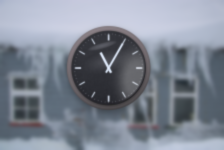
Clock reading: 11.05
